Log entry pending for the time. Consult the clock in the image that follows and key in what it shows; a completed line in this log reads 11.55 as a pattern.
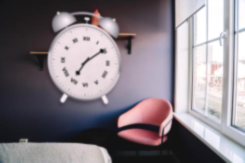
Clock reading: 7.09
